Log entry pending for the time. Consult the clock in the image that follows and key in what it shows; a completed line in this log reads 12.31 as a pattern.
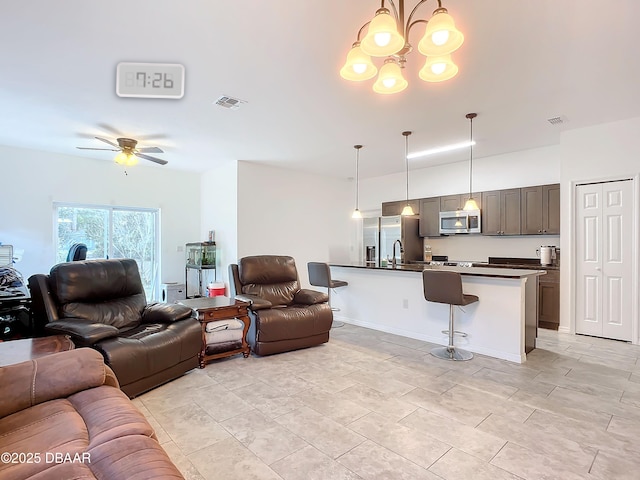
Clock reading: 7.26
